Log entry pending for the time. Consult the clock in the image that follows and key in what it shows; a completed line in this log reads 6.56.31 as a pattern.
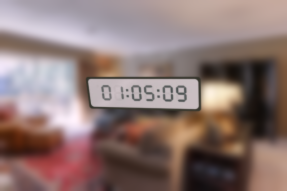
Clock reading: 1.05.09
